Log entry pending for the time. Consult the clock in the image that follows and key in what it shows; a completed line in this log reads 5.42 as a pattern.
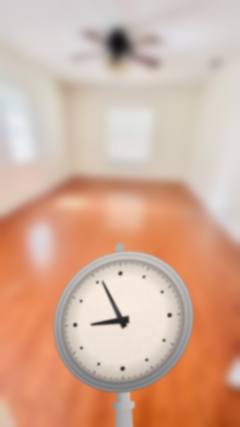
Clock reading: 8.56
